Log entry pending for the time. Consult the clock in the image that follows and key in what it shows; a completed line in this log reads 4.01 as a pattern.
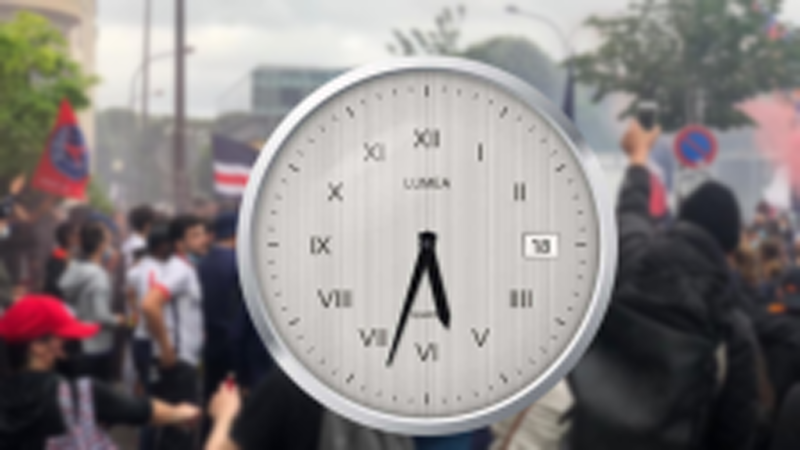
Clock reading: 5.33
